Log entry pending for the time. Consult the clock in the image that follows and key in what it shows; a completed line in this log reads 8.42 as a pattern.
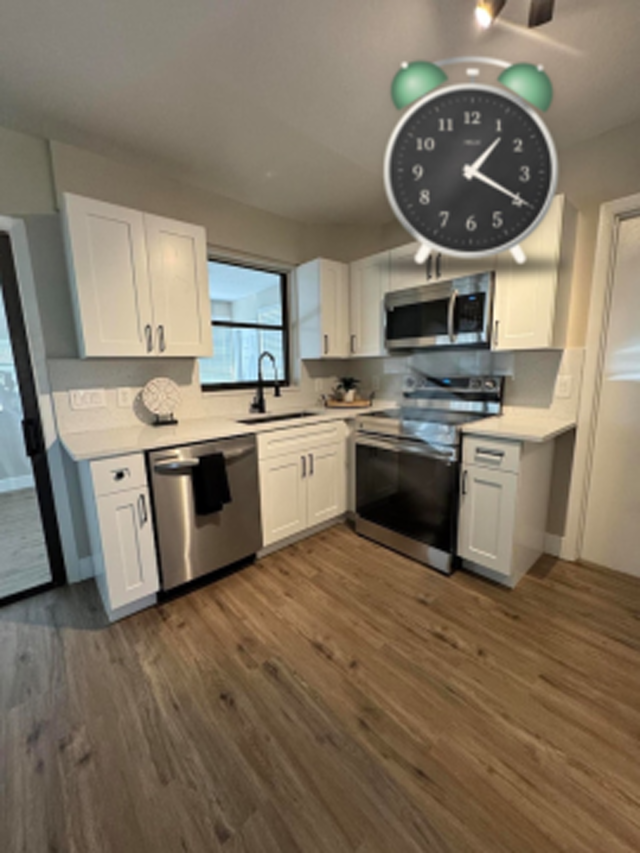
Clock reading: 1.20
